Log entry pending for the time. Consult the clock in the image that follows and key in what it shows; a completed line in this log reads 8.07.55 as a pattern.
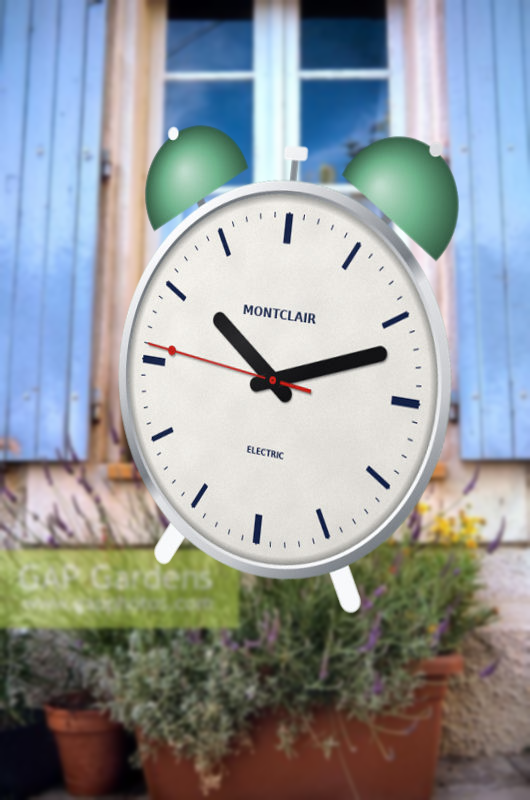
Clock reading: 10.11.46
